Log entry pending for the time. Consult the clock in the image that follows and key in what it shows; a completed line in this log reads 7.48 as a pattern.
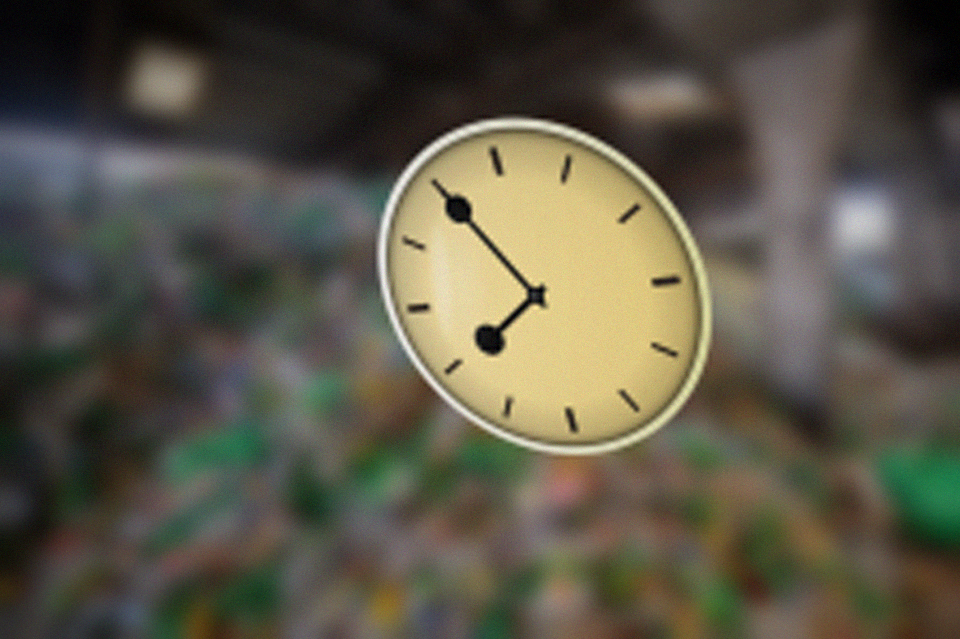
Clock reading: 7.55
